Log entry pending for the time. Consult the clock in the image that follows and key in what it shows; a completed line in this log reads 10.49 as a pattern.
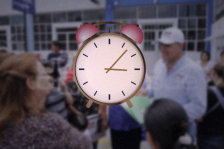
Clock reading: 3.07
